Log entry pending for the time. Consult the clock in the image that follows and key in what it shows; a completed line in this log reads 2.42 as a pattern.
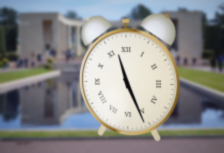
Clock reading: 11.26
